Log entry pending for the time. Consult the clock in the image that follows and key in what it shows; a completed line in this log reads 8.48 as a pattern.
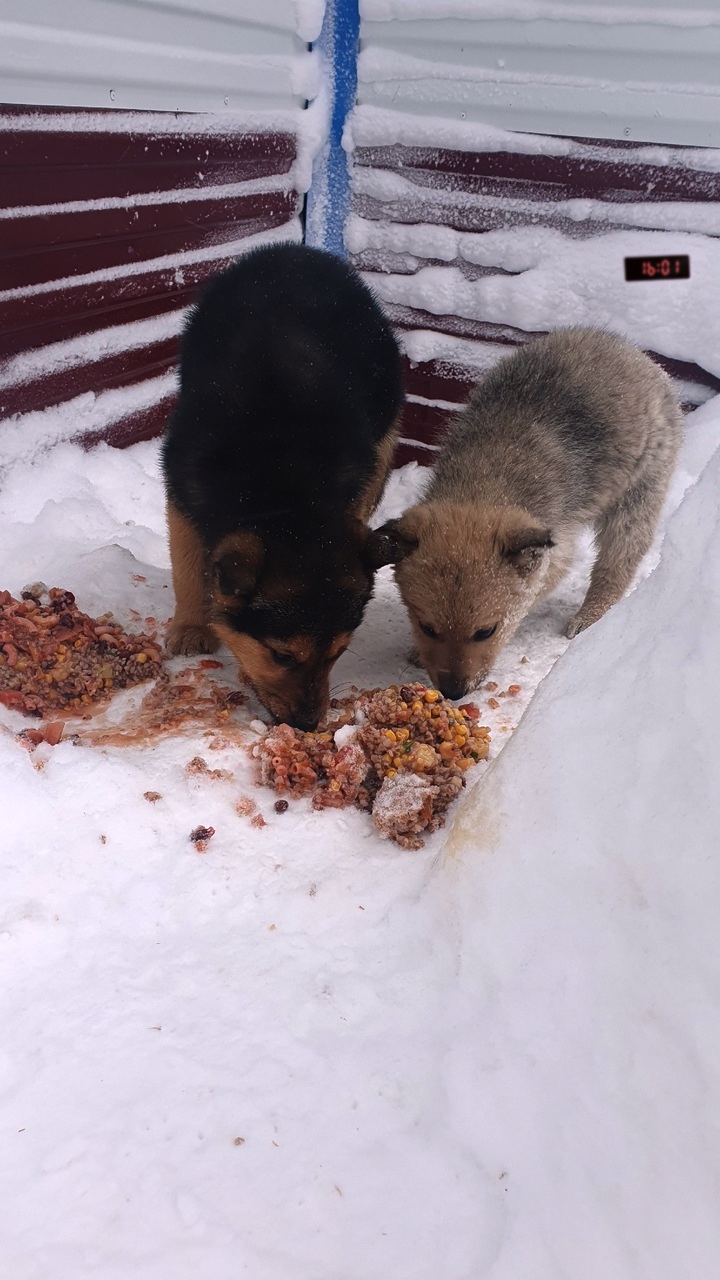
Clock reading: 16.01
